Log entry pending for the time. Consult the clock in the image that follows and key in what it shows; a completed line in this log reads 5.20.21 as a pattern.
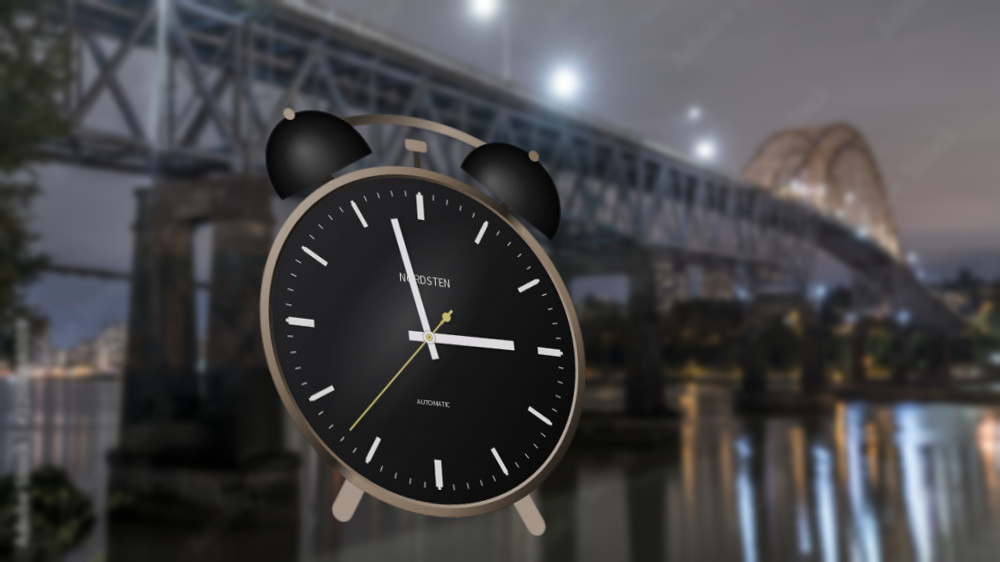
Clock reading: 2.57.37
